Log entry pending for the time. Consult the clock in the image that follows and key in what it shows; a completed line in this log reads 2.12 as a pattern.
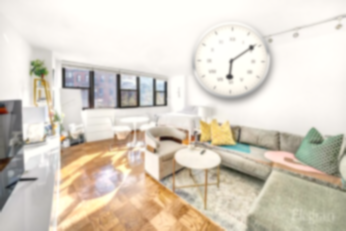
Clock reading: 6.09
